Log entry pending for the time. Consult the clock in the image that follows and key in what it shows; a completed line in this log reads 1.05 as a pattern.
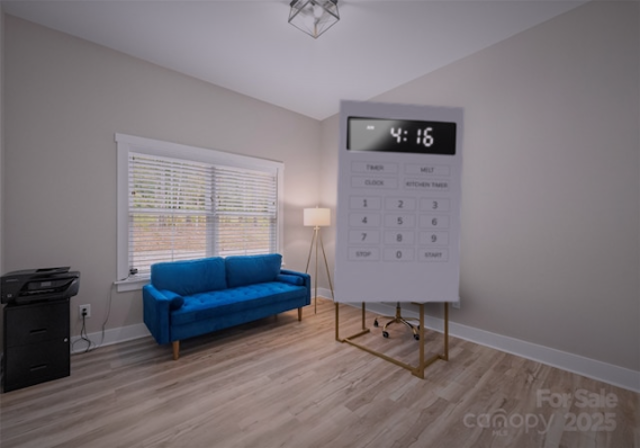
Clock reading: 4.16
